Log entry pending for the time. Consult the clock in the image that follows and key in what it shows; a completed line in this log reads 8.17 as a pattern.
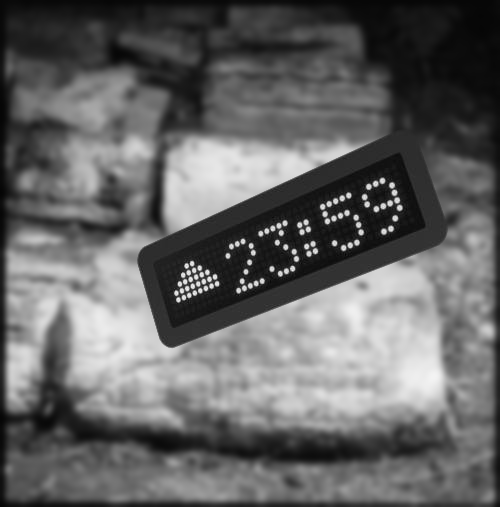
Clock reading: 23.59
